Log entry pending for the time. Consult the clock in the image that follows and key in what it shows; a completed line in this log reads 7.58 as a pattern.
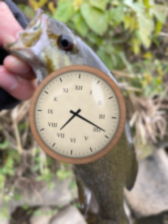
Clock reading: 7.19
